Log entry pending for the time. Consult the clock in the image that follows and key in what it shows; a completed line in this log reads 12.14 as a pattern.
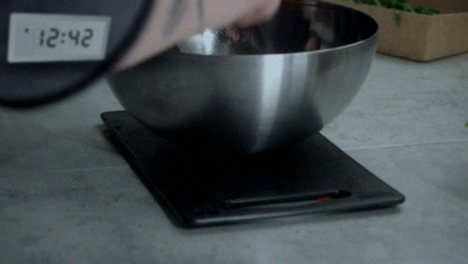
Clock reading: 12.42
